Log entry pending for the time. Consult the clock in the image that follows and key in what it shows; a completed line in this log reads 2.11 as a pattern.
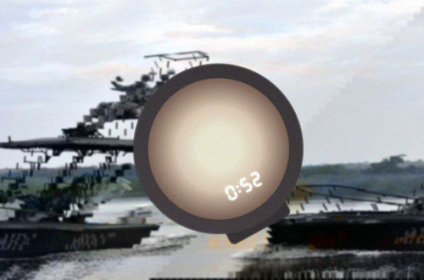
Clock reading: 0.52
